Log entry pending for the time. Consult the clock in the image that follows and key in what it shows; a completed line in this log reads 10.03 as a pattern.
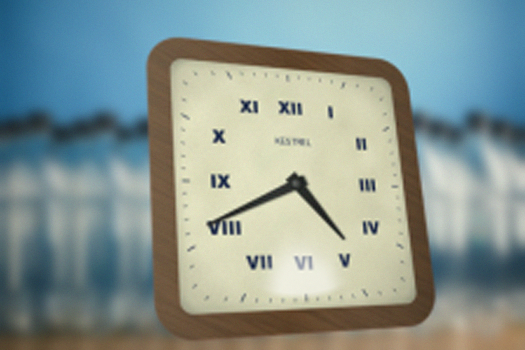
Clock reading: 4.41
